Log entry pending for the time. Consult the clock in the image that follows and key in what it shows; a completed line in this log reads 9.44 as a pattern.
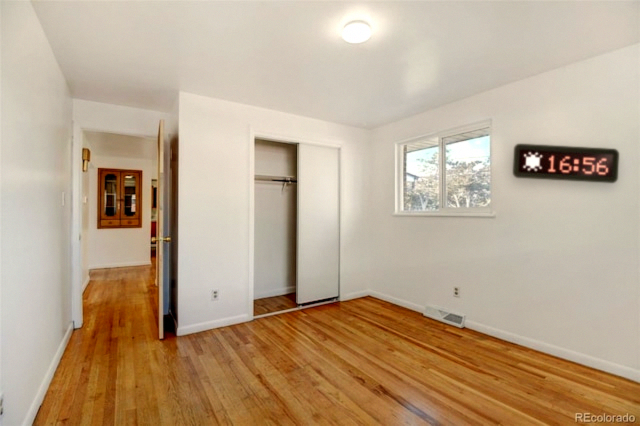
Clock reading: 16.56
